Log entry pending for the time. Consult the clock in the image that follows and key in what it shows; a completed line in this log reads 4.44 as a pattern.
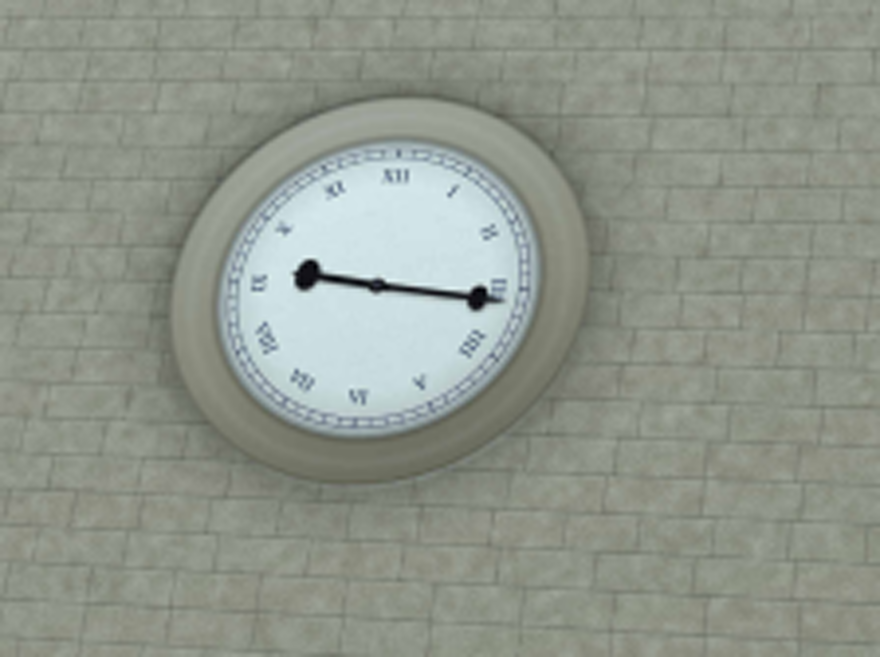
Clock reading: 9.16
